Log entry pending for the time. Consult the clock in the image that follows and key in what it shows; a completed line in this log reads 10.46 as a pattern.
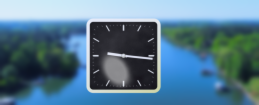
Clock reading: 9.16
